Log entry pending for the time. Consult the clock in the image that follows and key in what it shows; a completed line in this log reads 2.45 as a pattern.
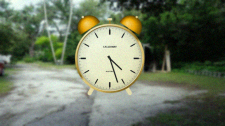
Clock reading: 4.27
